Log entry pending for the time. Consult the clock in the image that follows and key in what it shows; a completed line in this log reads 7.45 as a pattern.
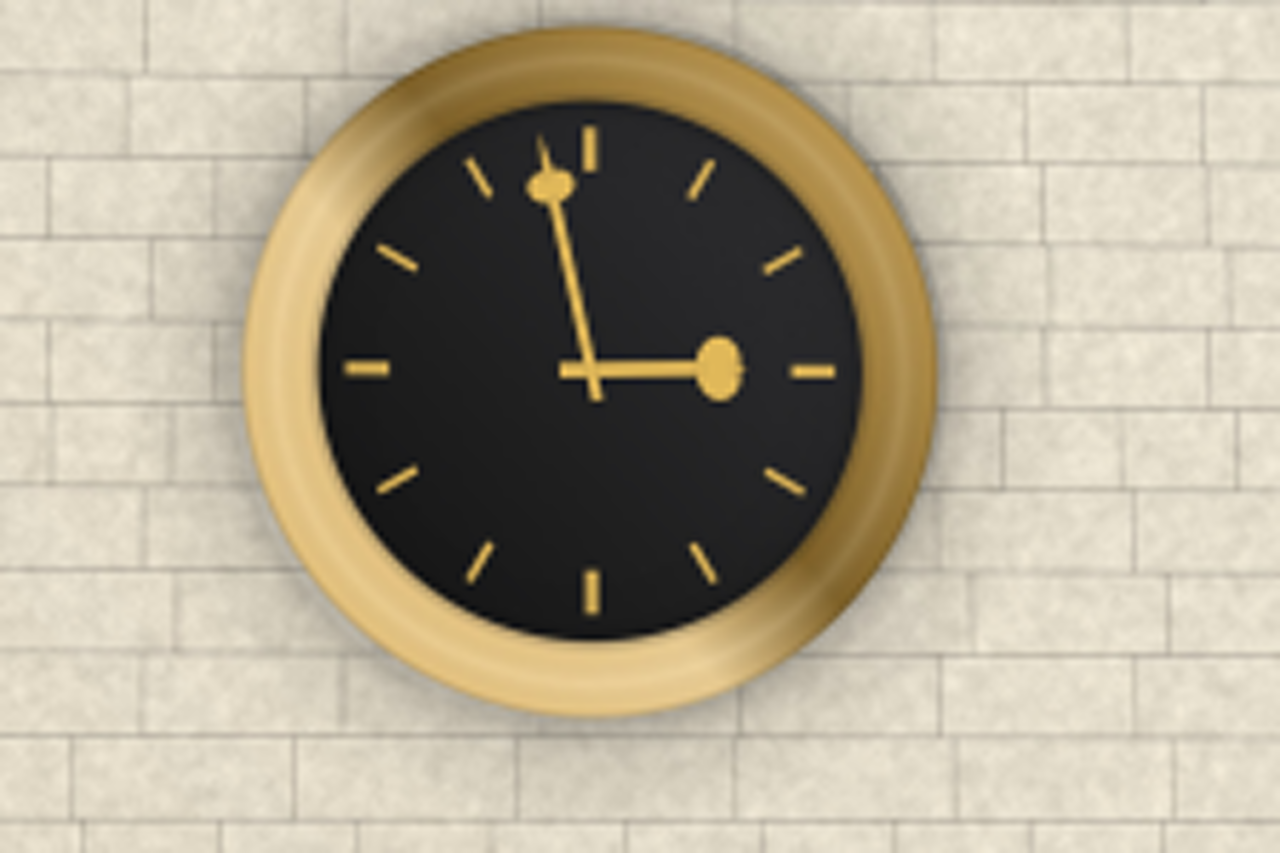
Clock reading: 2.58
